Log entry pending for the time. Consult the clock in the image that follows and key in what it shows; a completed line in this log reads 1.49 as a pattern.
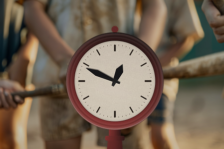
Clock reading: 12.49
